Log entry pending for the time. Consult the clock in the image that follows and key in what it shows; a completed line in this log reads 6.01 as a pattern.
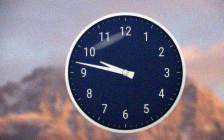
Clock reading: 9.47
